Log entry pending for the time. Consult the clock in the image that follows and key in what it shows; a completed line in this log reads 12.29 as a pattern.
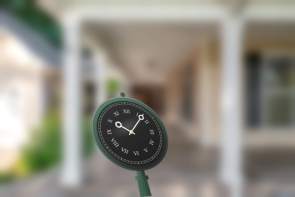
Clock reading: 10.07
